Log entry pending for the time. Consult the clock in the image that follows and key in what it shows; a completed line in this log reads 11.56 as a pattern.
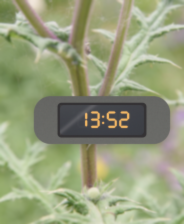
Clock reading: 13.52
